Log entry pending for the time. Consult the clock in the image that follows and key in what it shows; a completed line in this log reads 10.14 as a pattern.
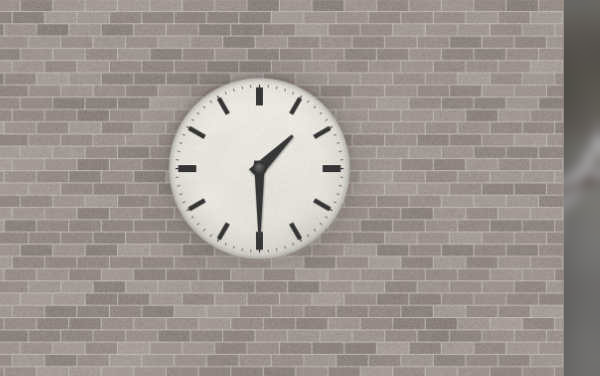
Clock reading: 1.30
